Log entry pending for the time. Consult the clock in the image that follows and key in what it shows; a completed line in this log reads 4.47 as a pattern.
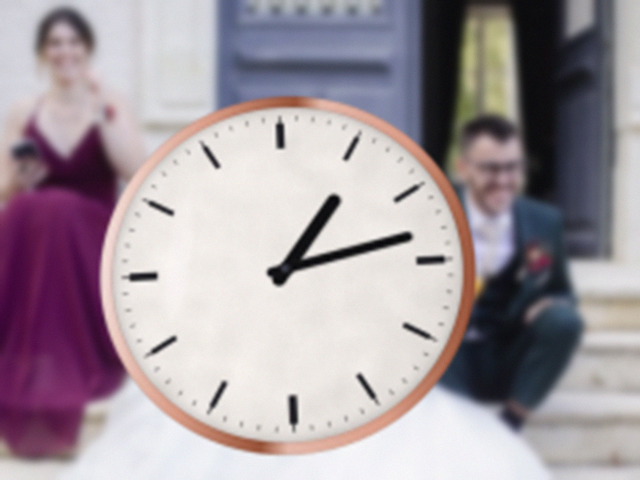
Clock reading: 1.13
